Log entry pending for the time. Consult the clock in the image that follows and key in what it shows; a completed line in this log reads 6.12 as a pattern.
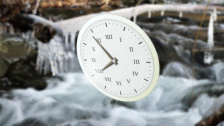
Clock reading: 7.54
